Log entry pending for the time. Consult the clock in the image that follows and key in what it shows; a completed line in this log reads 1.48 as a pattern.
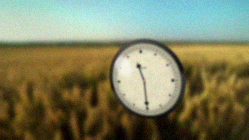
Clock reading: 11.30
